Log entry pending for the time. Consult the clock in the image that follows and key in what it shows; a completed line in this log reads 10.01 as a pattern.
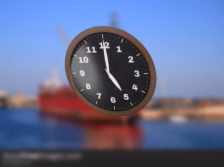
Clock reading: 5.00
